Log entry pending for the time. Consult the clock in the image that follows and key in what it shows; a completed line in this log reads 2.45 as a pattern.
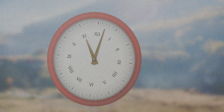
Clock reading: 11.02
